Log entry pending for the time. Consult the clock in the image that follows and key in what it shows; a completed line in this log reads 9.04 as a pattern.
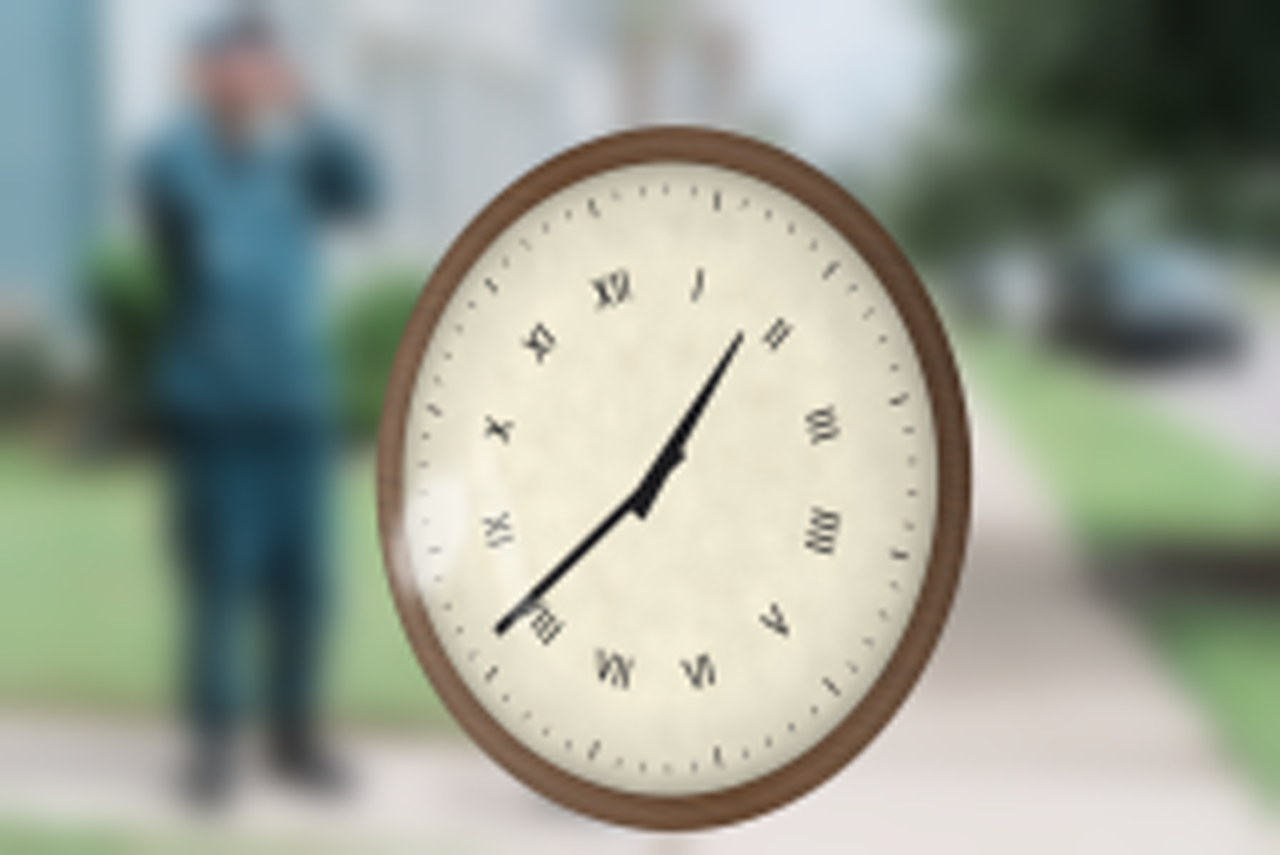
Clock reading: 1.41
